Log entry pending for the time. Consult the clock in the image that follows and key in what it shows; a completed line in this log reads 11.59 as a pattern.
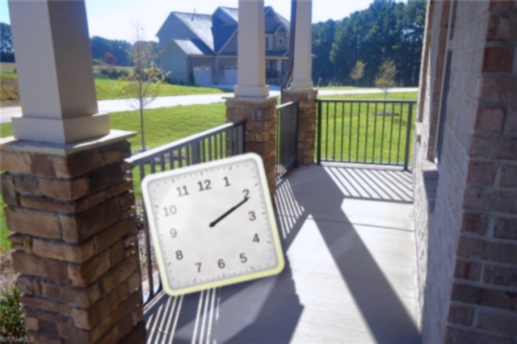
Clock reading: 2.11
